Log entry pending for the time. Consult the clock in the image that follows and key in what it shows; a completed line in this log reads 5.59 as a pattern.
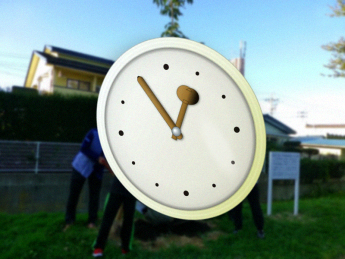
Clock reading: 12.55
